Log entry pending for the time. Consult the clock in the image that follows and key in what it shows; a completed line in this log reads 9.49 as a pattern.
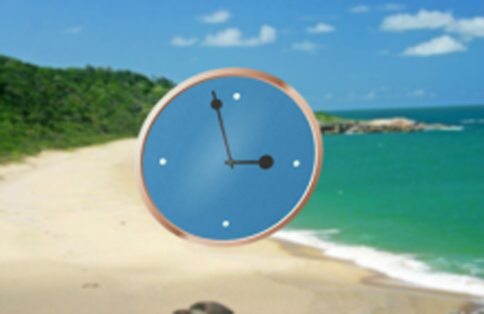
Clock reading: 2.57
